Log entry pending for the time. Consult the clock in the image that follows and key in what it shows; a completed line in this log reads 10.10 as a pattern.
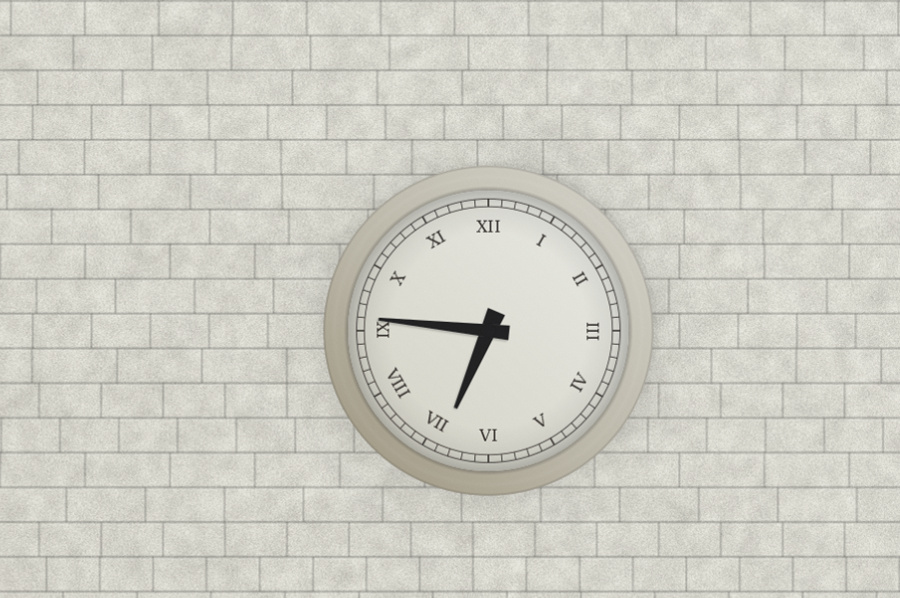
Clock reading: 6.46
